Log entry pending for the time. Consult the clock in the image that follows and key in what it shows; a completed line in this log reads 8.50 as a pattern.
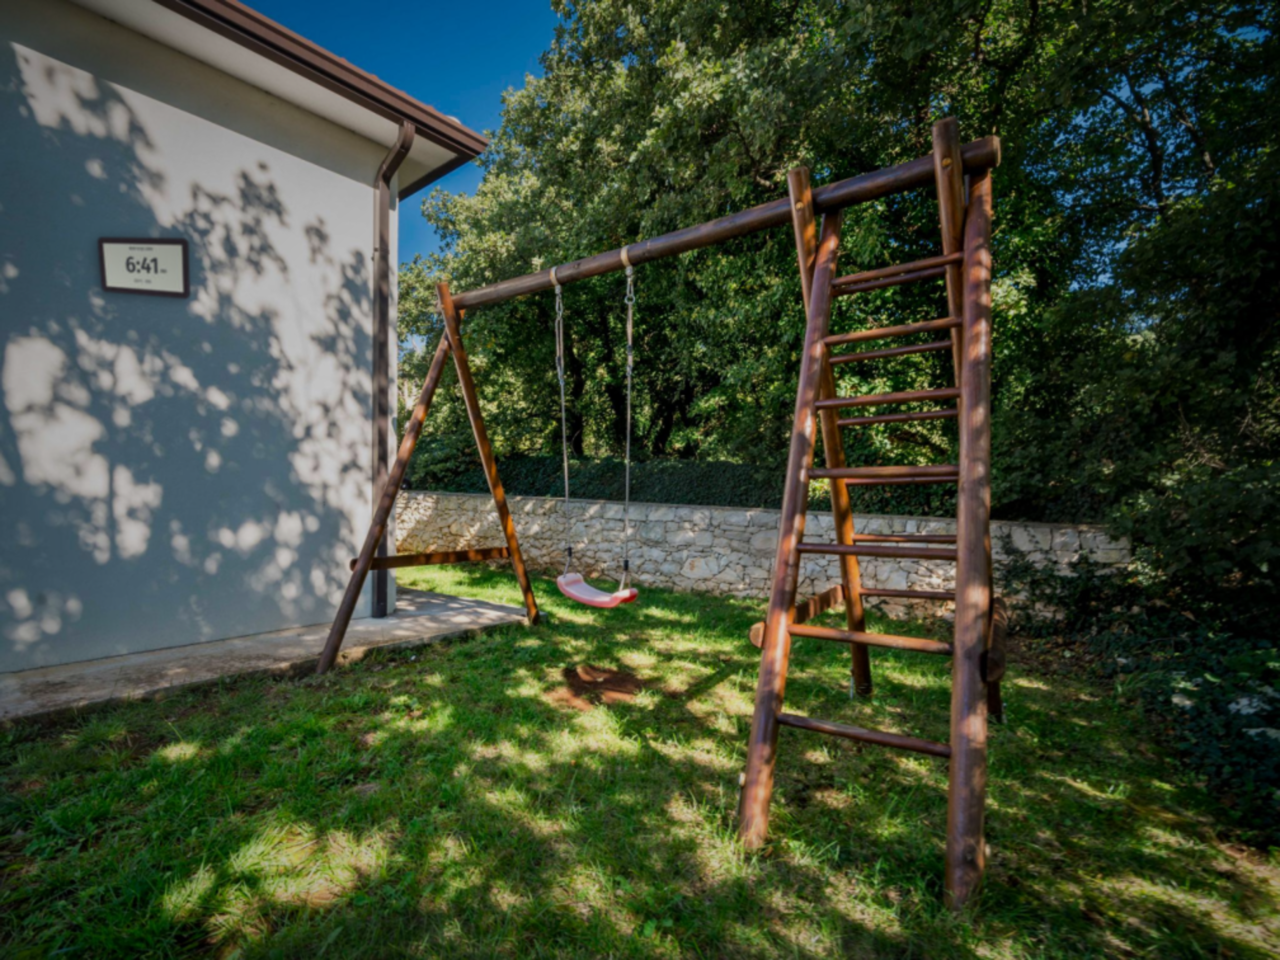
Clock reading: 6.41
